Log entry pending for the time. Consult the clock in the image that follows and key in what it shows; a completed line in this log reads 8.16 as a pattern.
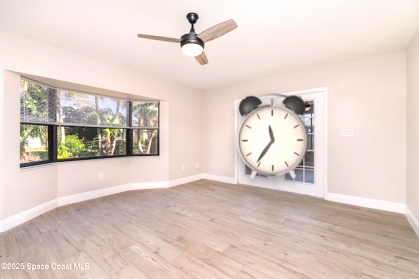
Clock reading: 11.36
